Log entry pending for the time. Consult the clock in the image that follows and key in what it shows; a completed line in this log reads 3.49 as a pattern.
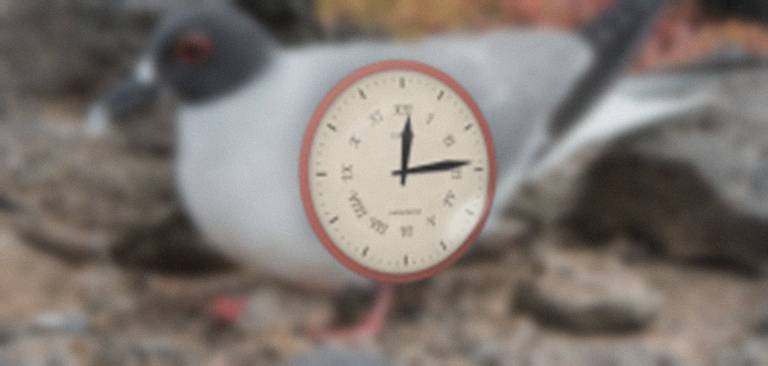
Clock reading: 12.14
